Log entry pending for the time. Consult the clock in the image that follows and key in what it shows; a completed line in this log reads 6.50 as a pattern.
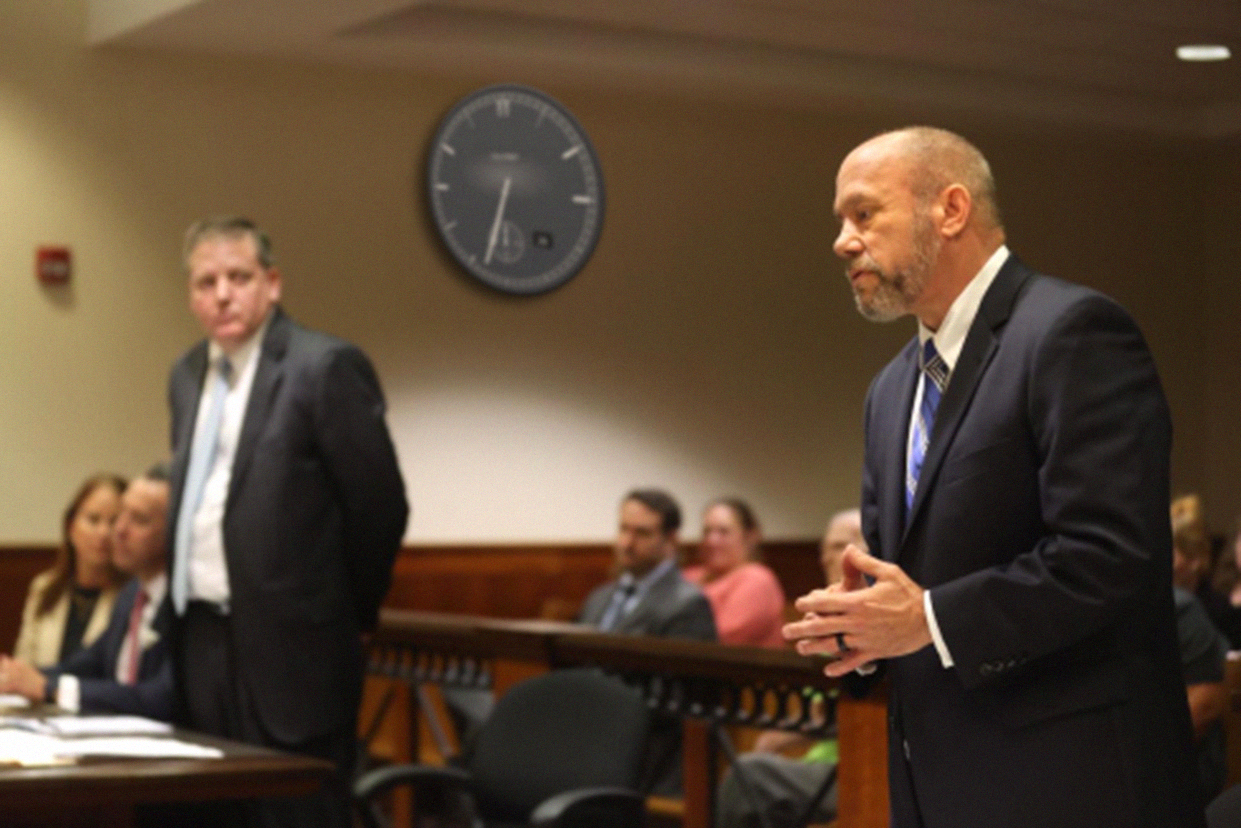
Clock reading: 6.33
